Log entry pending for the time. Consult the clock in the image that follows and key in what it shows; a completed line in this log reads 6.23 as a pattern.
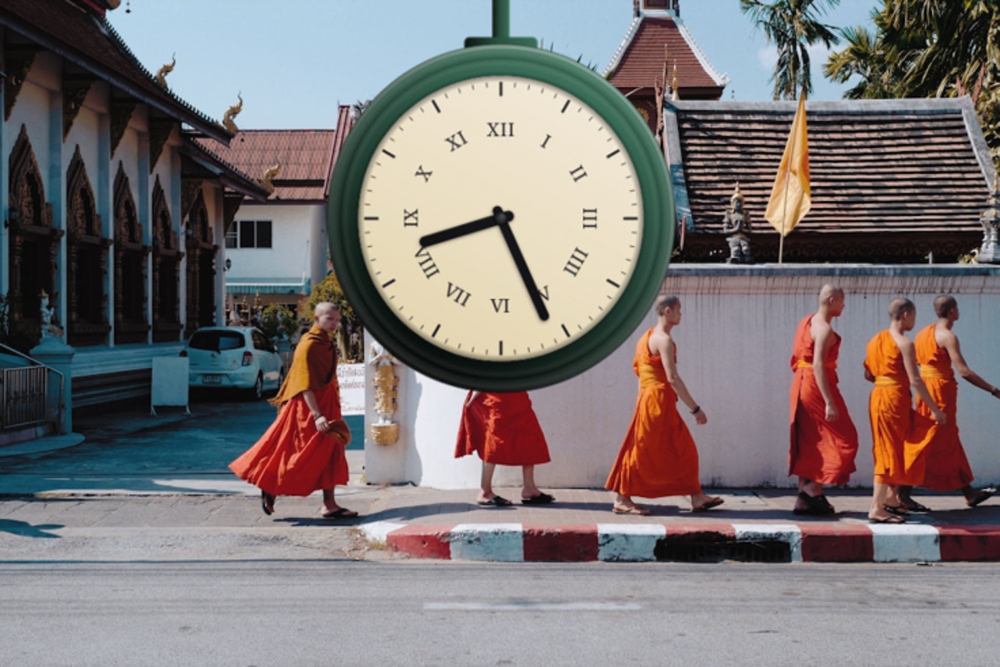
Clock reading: 8.26
